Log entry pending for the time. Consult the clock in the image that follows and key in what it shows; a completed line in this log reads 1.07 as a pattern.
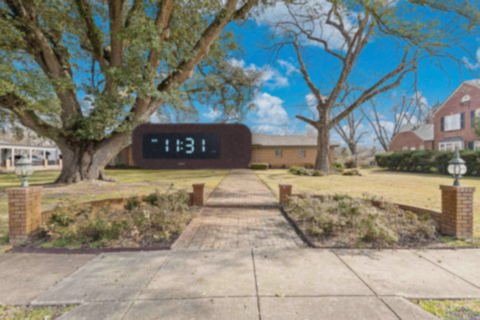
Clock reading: 11.31
